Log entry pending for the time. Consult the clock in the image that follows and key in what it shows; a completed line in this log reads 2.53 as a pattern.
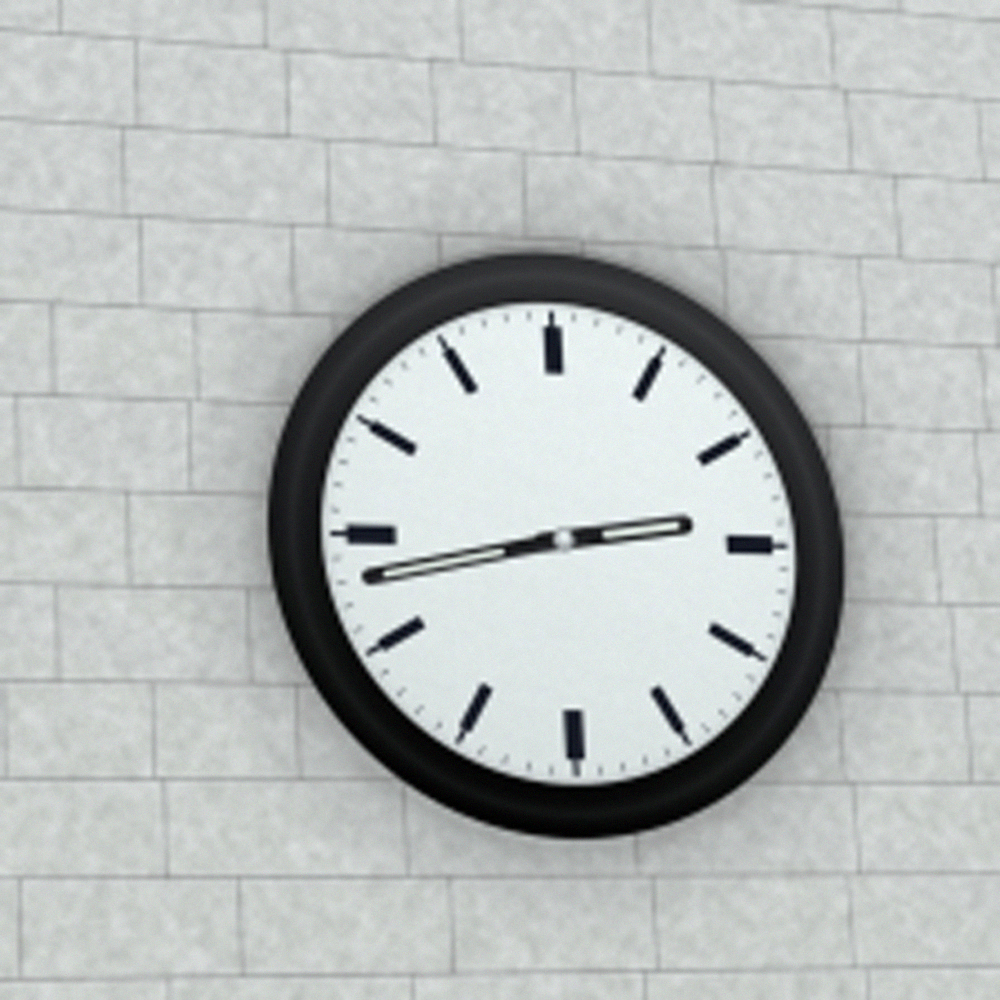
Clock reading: 2.43
